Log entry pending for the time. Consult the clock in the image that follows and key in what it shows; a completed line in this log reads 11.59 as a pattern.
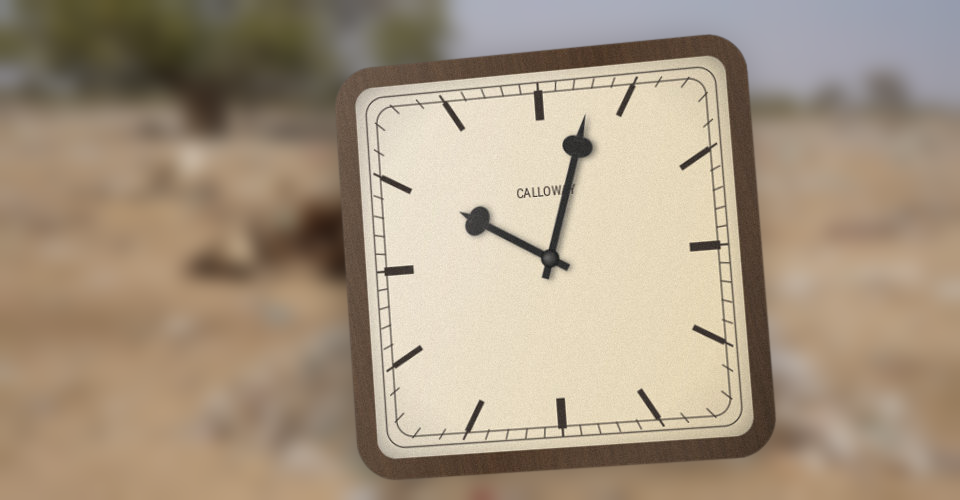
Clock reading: 10.03
